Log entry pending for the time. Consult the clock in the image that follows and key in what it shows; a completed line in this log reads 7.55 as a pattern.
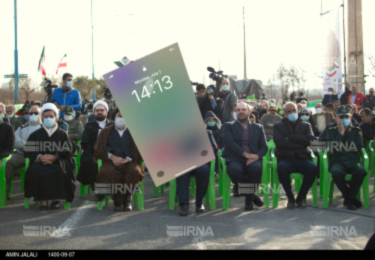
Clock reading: 14.13
